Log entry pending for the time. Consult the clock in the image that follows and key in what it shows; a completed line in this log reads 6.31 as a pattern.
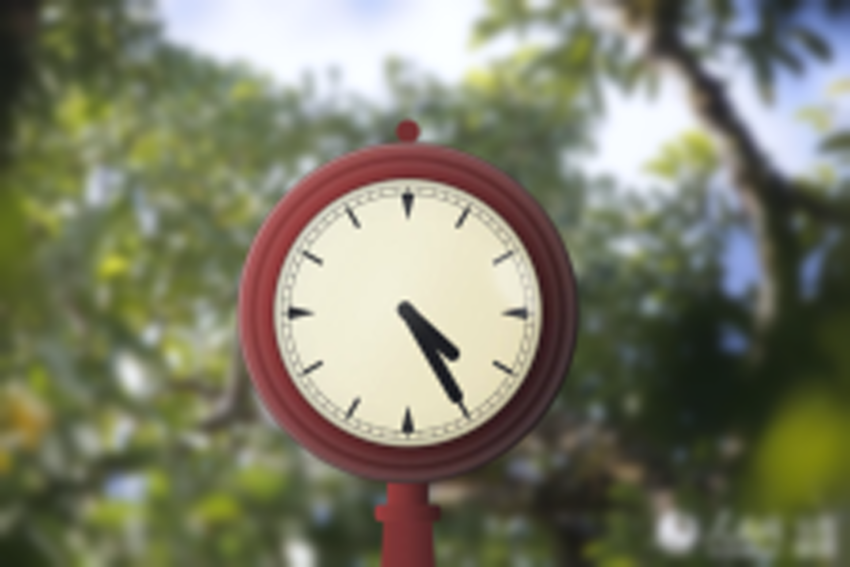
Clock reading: 4.25
